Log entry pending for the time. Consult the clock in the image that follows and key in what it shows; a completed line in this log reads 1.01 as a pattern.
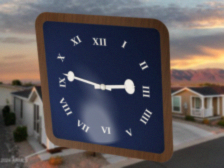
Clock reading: 2.47
